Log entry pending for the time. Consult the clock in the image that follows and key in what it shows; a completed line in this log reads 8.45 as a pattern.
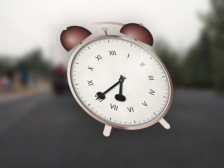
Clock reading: 6.40
